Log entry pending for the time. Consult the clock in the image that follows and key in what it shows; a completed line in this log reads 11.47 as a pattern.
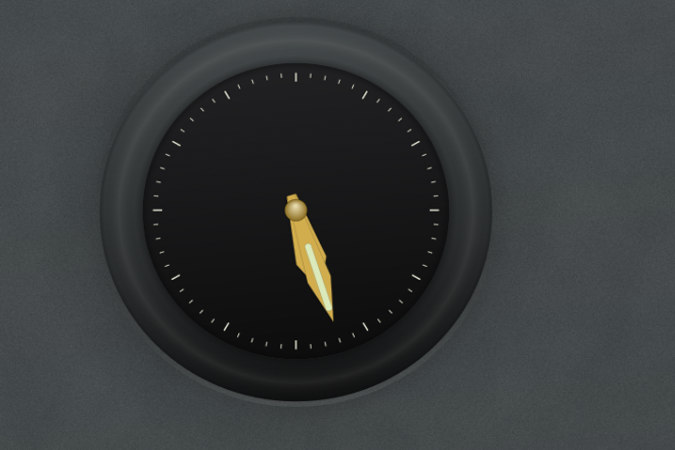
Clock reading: 5.27
